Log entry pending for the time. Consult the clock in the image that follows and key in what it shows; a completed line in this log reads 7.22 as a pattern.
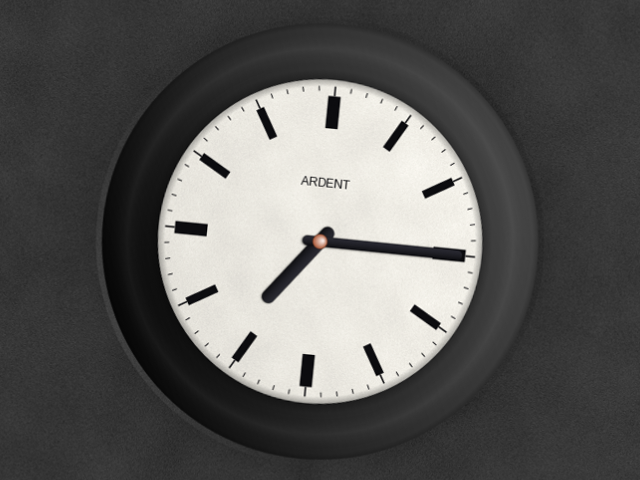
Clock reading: 7.15
